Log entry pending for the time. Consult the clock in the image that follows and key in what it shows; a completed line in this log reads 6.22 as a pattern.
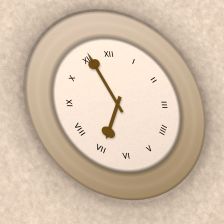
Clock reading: 6.56
